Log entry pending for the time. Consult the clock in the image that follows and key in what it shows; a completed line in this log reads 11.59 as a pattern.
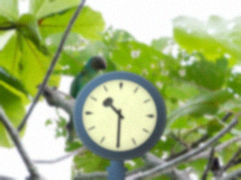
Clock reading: 10.30
